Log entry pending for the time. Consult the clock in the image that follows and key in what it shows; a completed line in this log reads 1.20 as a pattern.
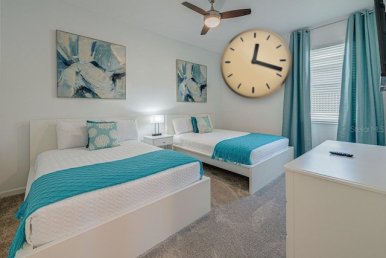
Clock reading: 12.18
